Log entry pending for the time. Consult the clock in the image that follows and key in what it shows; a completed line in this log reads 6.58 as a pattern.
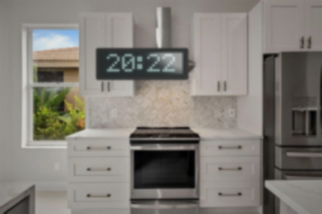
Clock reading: 20.22
